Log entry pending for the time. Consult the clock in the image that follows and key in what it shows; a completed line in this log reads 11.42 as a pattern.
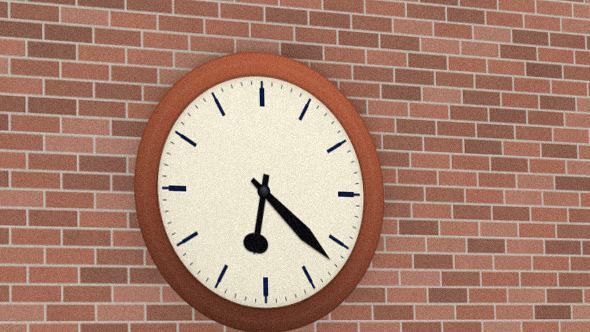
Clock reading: 6.22
